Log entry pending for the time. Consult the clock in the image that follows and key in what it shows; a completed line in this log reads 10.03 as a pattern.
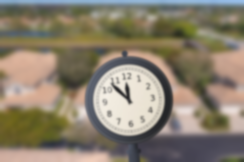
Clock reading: 11.53
